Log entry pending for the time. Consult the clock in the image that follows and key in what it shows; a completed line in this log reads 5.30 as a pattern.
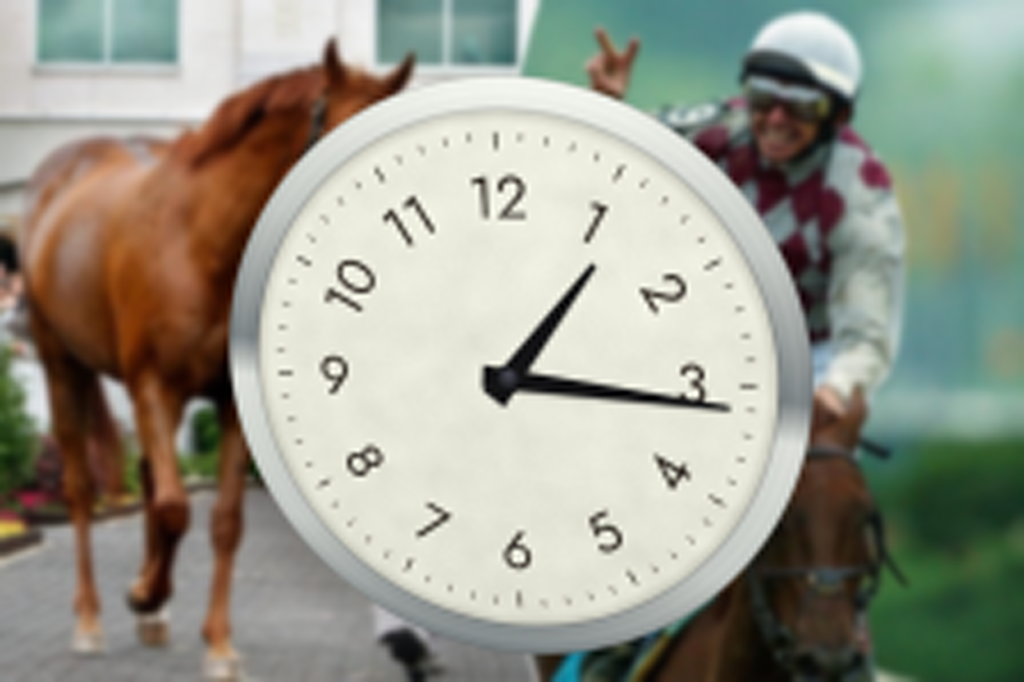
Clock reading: 1.16
